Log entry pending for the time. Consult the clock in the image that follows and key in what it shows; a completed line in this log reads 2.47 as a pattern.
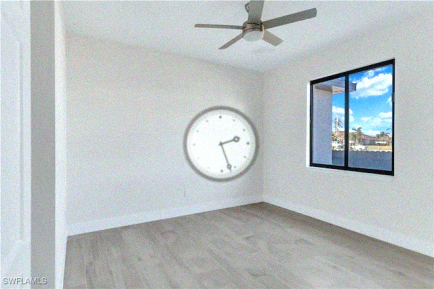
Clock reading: 2.27
